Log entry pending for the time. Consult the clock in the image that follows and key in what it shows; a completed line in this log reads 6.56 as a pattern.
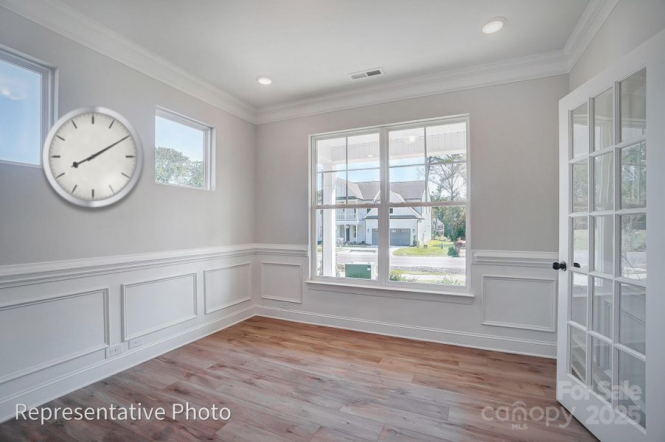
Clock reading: 8.10
